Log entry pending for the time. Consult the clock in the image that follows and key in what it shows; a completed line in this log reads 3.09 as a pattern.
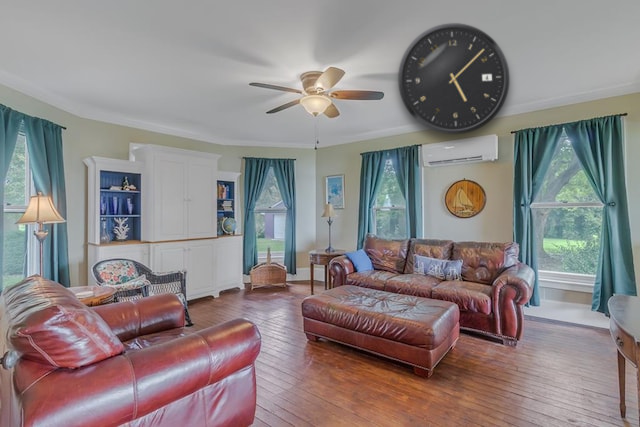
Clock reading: 5.08
